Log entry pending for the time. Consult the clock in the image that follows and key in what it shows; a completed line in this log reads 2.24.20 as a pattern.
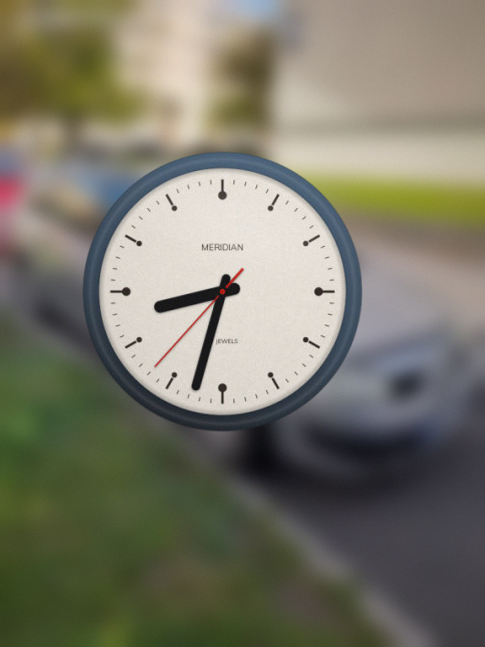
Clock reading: 8.32.37
